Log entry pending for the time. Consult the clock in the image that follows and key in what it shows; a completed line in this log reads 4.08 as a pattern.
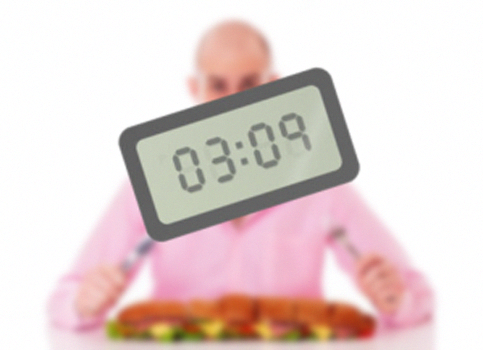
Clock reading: 3.09
